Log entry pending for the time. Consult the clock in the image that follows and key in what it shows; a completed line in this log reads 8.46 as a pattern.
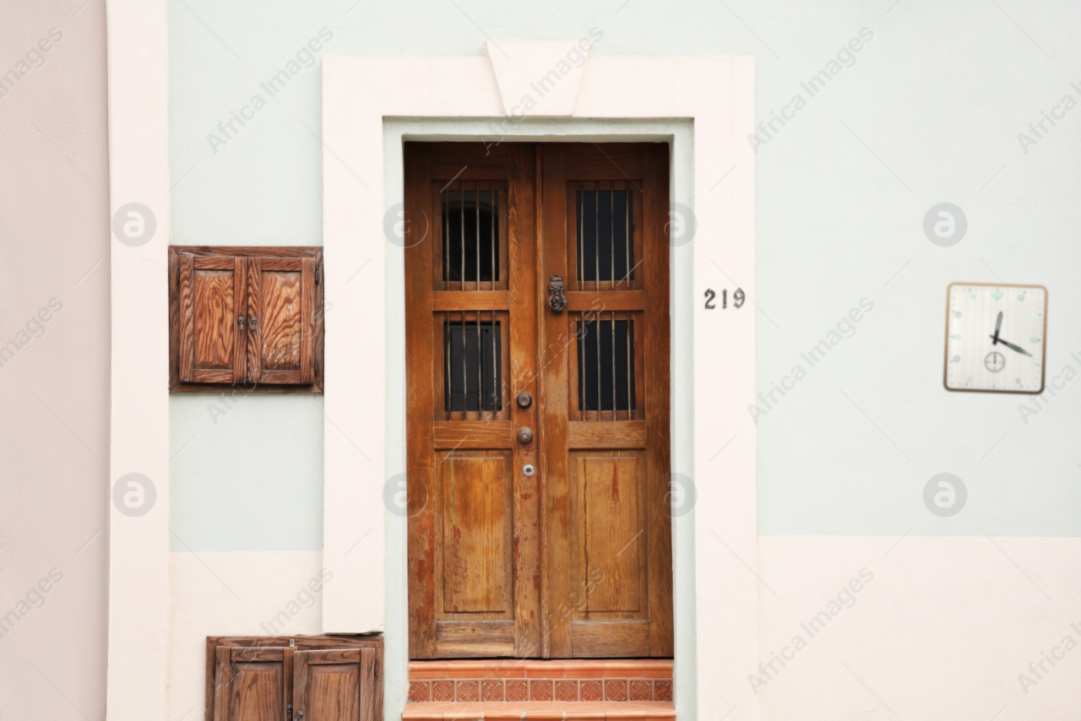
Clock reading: 12.19
